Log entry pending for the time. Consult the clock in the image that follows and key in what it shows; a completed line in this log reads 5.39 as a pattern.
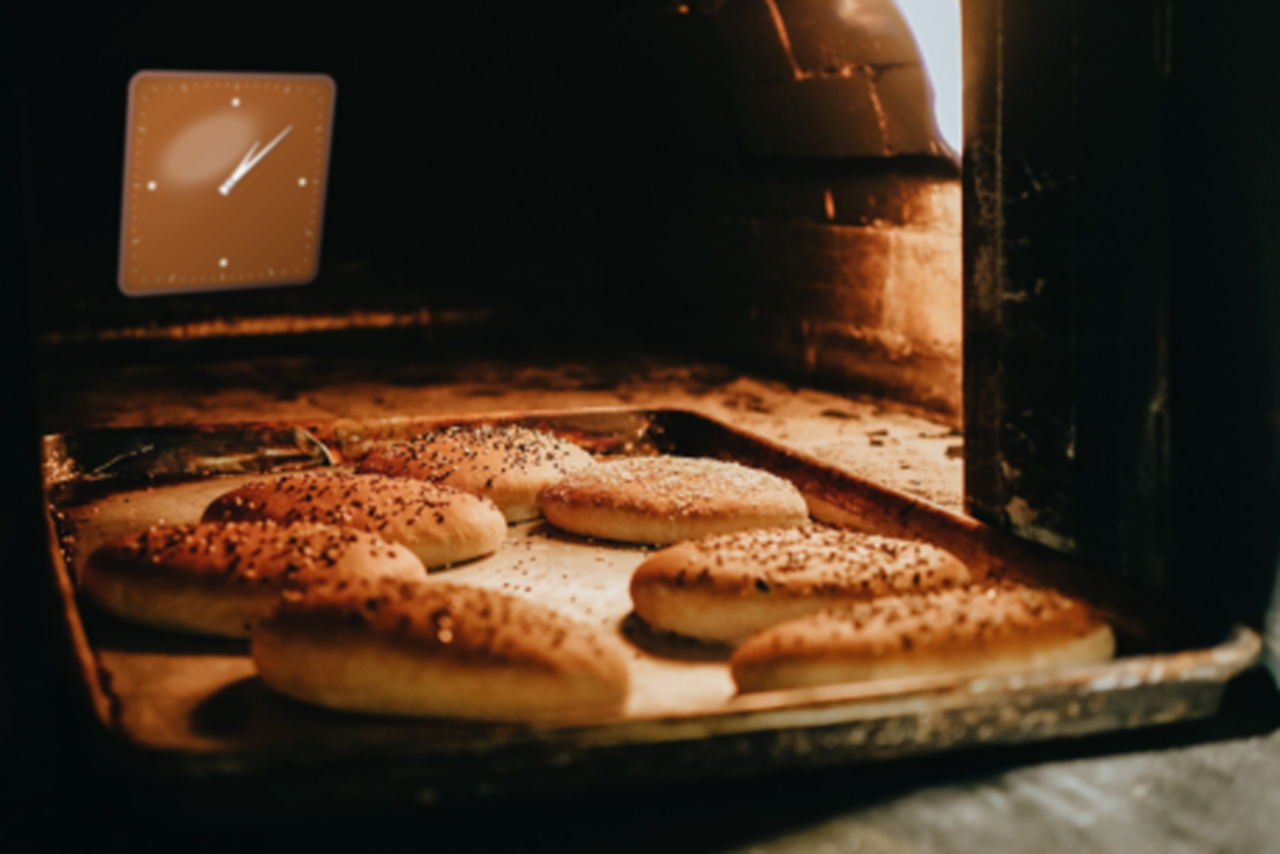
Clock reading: 1.08
